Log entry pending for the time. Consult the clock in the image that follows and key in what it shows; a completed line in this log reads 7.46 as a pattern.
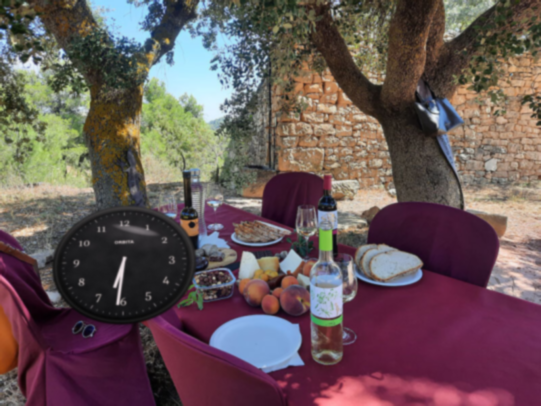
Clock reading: 6.31
